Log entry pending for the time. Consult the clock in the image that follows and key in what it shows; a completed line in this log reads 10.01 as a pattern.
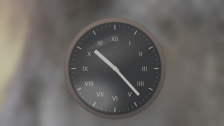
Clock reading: 10.23
